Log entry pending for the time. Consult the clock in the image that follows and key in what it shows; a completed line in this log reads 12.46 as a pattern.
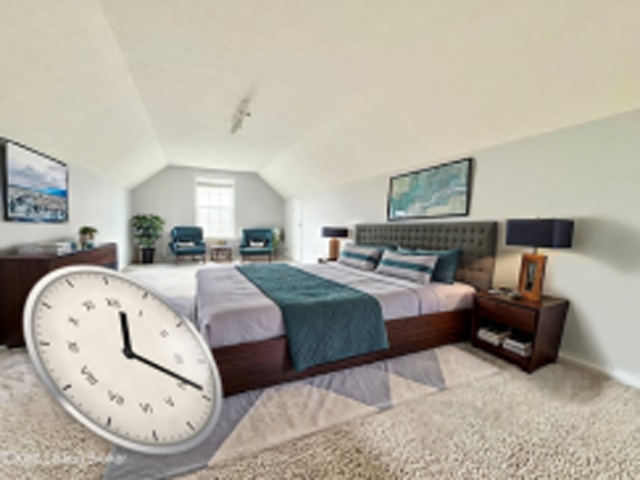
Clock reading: 12.19
